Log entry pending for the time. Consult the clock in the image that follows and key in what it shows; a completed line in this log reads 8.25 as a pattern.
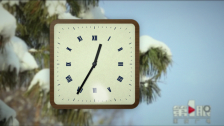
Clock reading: 12.35
